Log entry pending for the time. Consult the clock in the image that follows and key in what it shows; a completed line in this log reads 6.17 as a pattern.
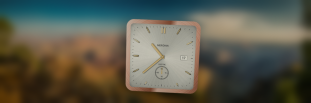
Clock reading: 10.38
